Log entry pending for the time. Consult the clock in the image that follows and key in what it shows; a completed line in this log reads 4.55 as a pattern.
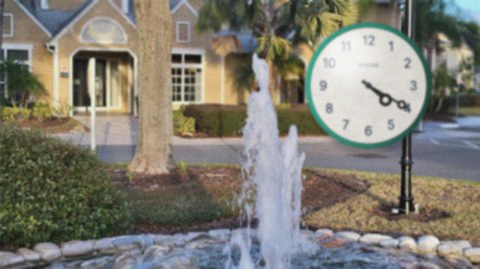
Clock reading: 4.20
